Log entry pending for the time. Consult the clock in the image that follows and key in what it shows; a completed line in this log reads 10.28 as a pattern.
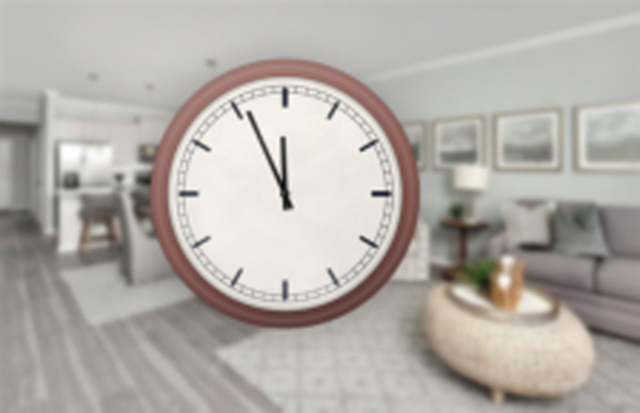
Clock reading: 11.56
